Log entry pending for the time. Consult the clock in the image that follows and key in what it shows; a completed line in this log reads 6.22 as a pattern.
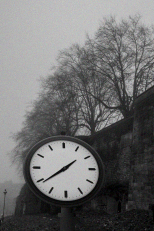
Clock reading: 1.39
